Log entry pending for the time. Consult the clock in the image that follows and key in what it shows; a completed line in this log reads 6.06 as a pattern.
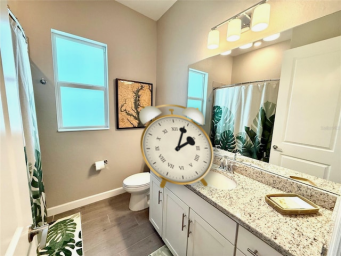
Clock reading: 2.04
